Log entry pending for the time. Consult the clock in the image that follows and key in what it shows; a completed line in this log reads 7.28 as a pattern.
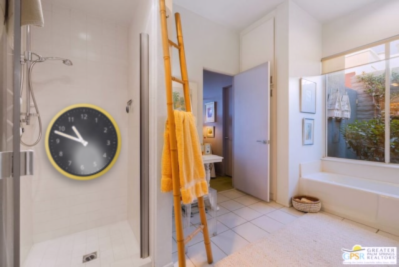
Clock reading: 10.48
